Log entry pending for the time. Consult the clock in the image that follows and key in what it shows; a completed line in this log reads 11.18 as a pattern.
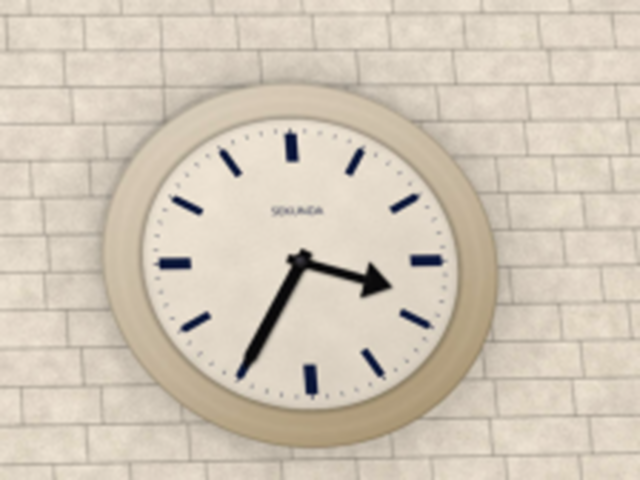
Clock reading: 3.35
